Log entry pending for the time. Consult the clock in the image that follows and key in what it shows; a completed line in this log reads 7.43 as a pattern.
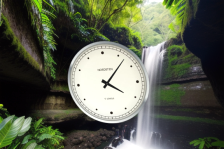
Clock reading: 4.07
